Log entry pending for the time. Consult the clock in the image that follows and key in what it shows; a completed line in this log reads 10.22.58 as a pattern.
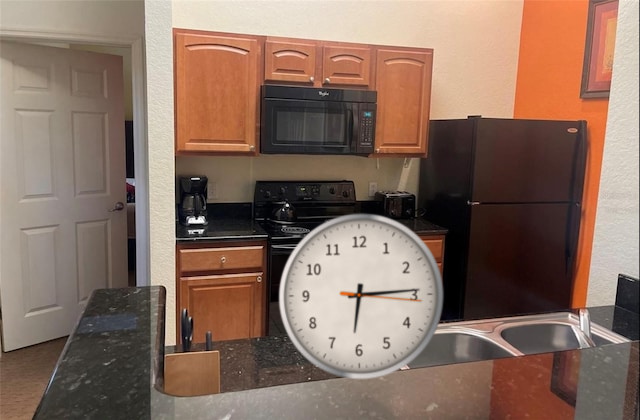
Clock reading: 6.14.16
